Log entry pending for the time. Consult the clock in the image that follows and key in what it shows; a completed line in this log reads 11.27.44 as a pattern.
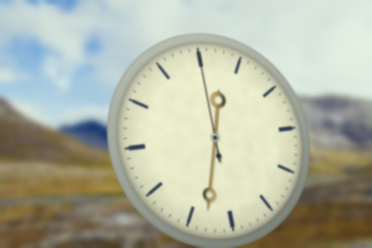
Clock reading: 12.33.00
